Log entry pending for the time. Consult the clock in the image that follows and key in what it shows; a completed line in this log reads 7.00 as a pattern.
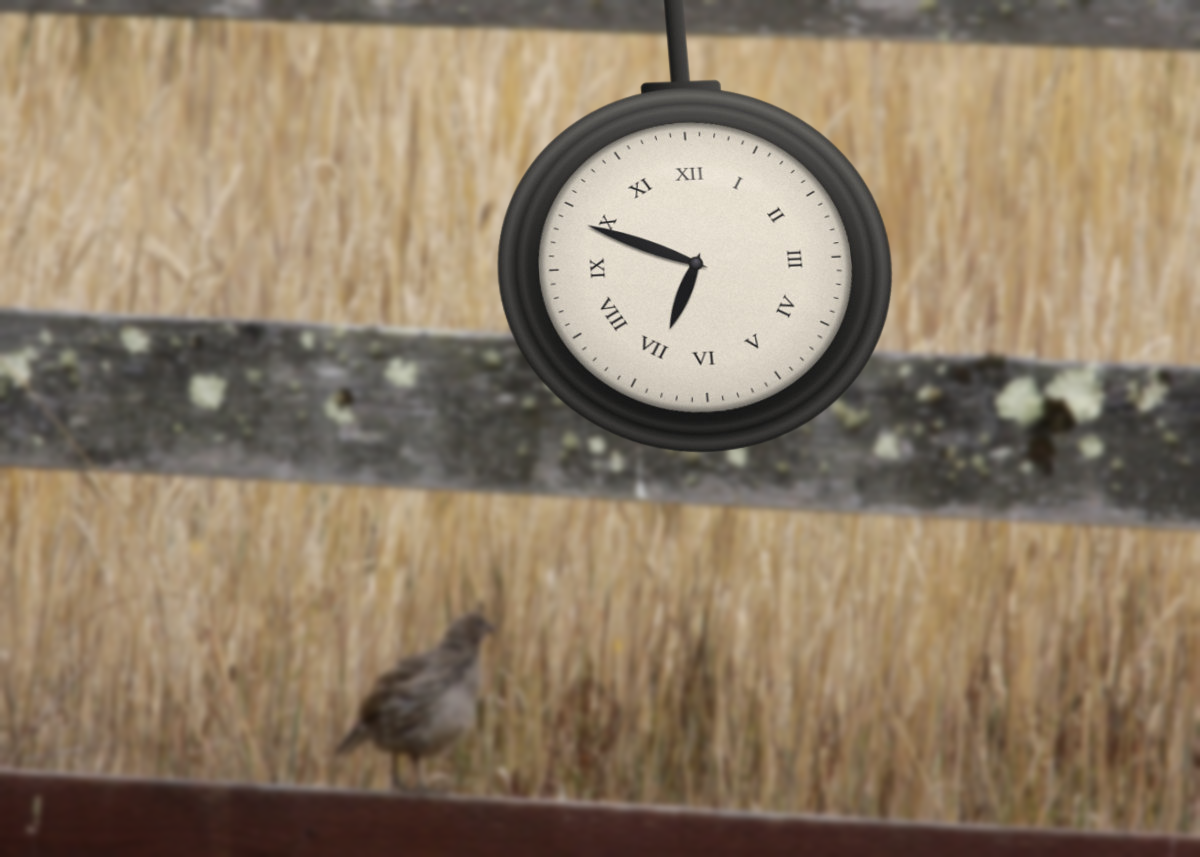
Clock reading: 6.49
